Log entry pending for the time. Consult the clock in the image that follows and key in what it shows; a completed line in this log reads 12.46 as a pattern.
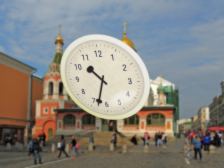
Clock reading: 10.33
